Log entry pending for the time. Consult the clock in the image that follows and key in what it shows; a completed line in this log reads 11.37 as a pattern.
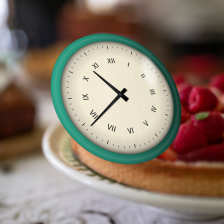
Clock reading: 10.39
